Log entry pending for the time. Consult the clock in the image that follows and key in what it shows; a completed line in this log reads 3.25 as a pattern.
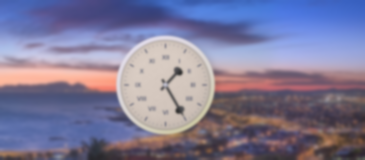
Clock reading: 1.25
